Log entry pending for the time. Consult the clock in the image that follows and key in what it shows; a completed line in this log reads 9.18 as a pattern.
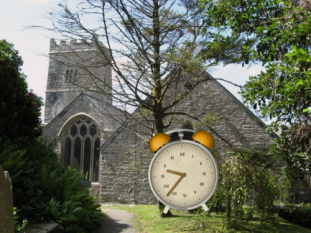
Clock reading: 9.37
